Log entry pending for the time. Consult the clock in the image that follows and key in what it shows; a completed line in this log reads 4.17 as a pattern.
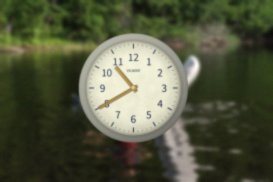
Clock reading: 10.40
